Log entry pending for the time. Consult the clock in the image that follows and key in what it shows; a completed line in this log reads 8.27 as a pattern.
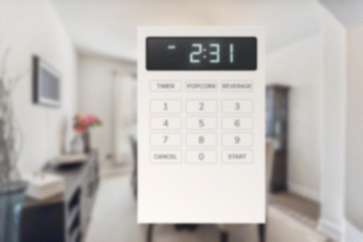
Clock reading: 2.31
